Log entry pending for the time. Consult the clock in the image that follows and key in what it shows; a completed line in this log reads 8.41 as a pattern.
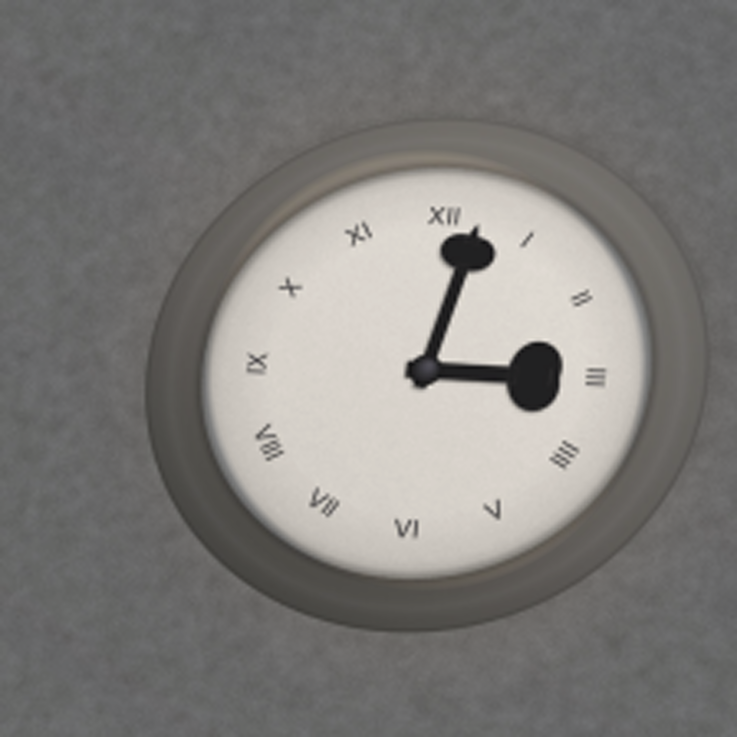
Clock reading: 3.02
